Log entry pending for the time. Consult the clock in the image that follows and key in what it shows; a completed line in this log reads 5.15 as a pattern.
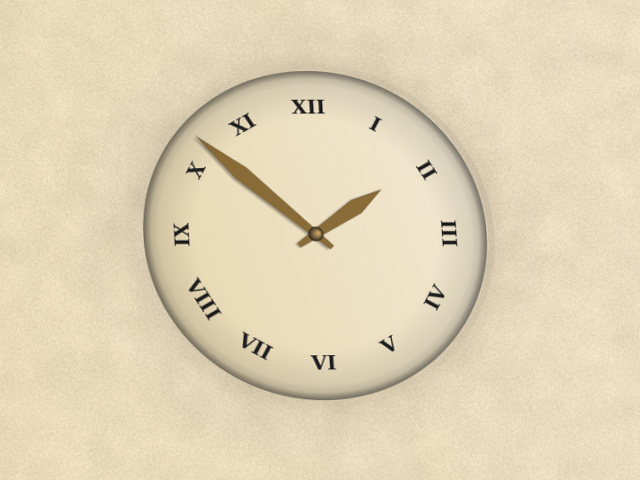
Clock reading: 1.52
